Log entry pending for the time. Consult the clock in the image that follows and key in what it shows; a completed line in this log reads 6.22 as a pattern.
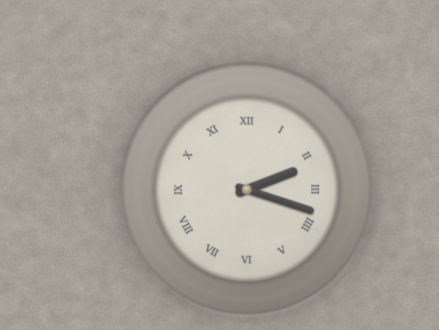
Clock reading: 2.18
